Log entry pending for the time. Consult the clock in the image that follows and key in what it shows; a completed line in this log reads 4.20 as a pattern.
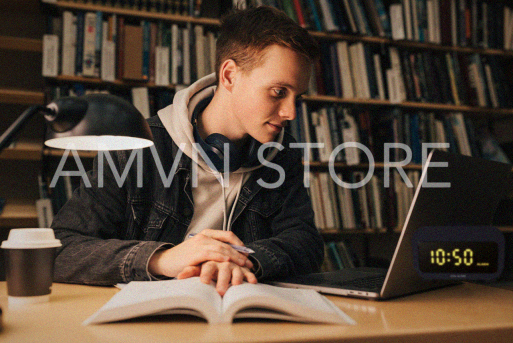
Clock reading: 10.50
